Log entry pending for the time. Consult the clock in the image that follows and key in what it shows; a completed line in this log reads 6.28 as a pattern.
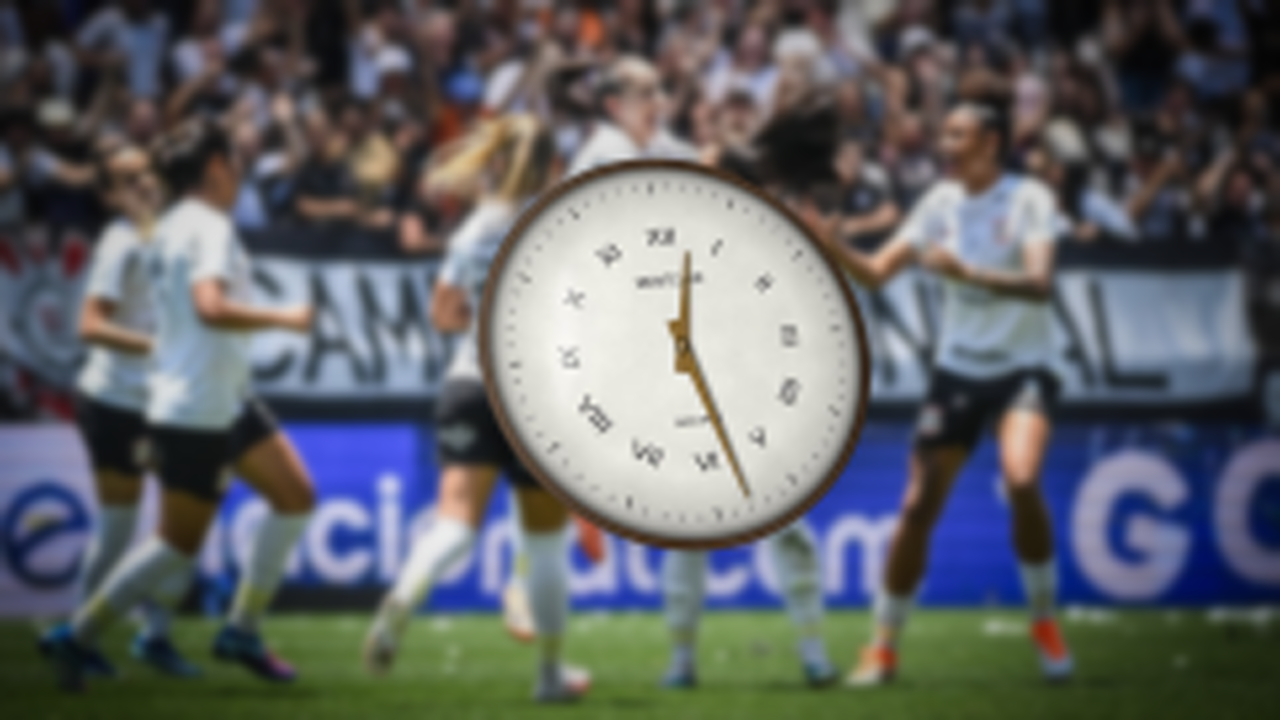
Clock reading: 12.28
